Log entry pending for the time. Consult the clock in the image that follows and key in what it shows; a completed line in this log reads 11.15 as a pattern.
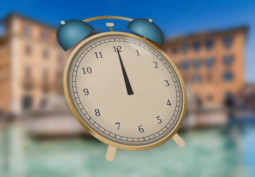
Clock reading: 12.00
